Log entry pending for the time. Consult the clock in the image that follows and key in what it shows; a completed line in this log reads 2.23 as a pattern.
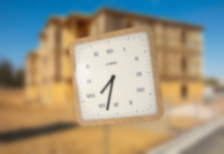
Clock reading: 7.33
